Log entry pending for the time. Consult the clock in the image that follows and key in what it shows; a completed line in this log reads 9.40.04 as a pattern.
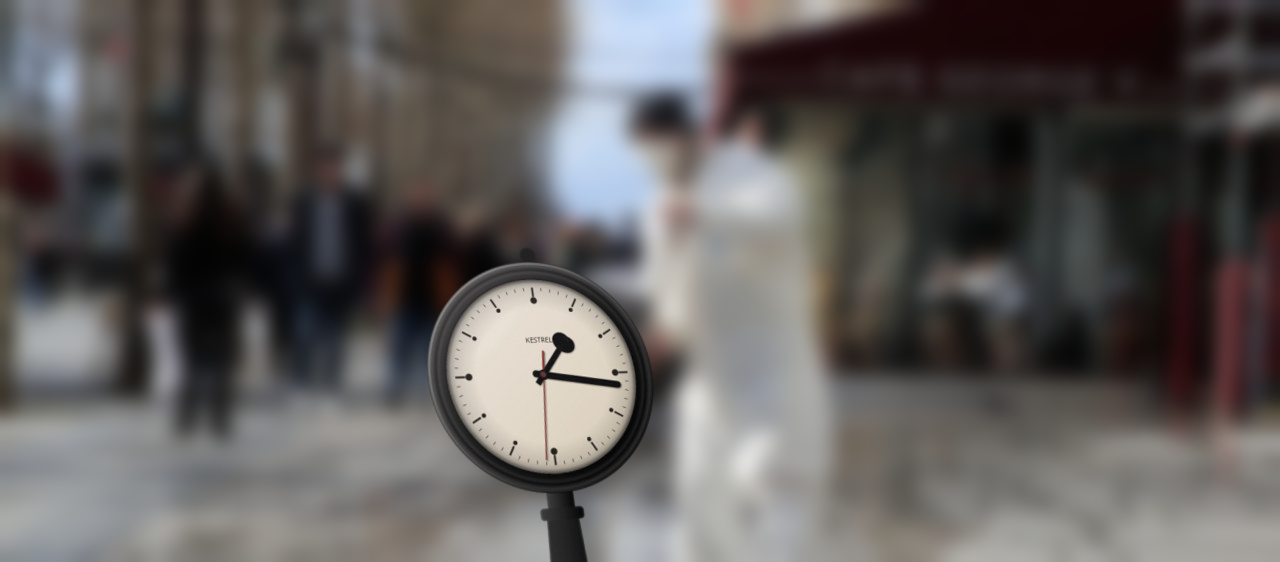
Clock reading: 1.16.31
